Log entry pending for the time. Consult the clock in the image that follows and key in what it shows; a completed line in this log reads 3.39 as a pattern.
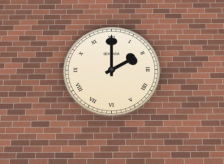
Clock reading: 2.00
